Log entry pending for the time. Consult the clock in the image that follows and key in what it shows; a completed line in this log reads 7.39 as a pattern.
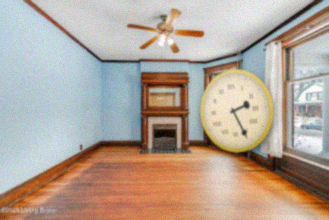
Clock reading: 2.26
